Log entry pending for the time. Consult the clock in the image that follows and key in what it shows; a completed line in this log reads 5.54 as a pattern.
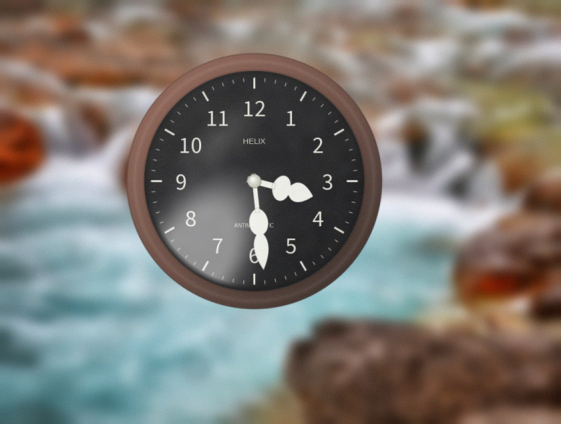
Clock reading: 3.29
